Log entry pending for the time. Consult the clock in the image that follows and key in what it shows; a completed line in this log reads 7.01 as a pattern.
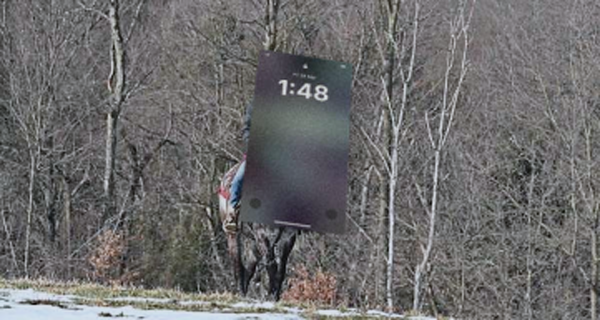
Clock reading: 1.48
